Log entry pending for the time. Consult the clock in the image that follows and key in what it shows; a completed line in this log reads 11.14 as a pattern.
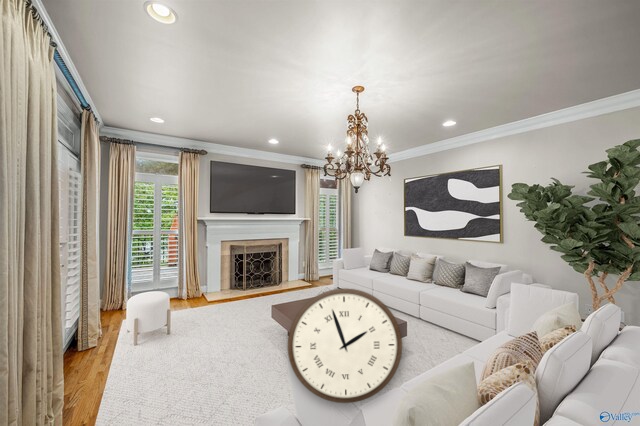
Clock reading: 1.57
